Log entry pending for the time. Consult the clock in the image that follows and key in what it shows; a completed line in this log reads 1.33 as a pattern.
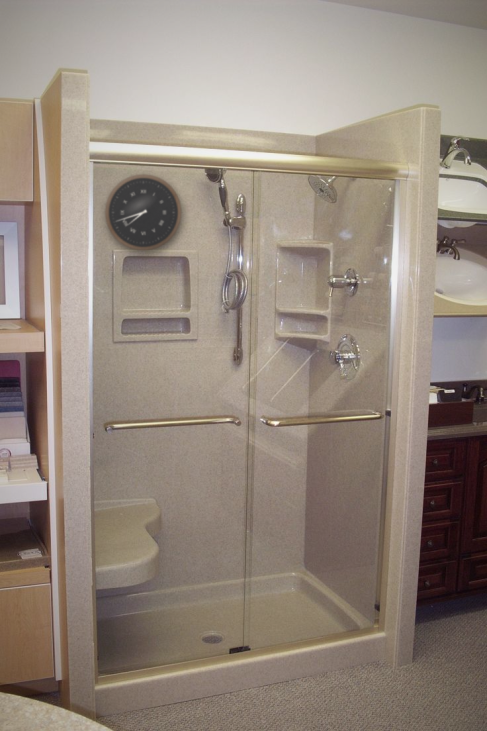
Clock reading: 7.42
